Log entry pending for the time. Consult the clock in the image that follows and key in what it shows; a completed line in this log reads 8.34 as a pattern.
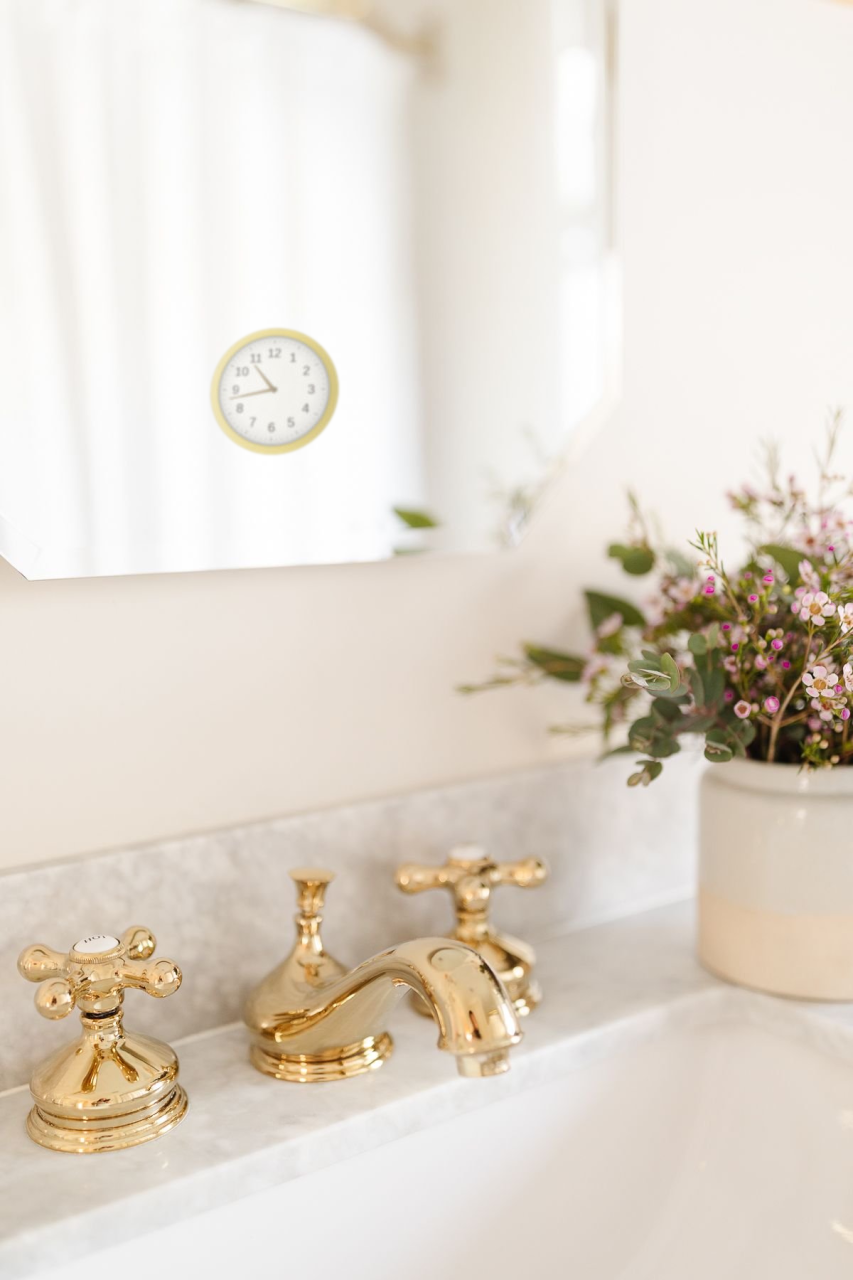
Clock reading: 10.43
